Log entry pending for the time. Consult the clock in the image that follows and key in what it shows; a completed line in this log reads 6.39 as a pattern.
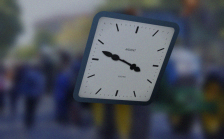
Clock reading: 3.48
